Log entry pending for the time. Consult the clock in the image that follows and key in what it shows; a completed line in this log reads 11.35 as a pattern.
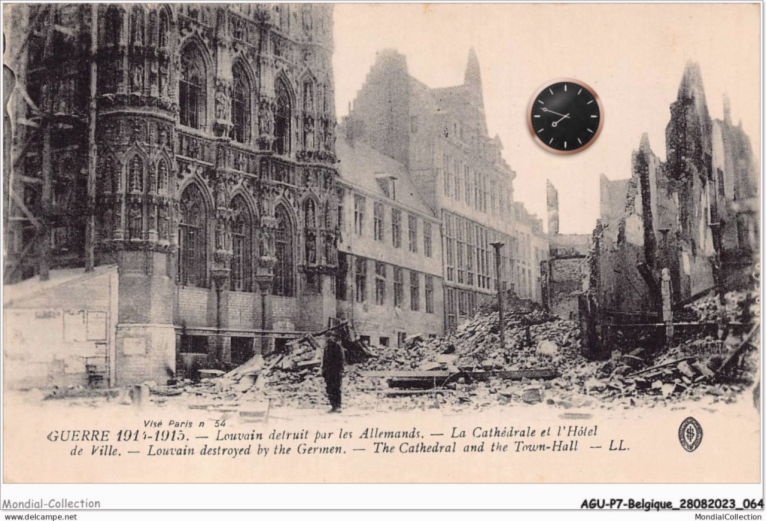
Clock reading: 7.48
